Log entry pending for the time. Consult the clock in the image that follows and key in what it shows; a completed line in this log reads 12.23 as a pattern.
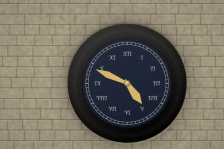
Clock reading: 4.49
